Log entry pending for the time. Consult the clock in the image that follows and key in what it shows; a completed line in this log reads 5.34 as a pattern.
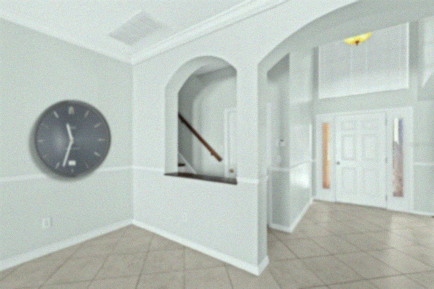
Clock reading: 11.33
